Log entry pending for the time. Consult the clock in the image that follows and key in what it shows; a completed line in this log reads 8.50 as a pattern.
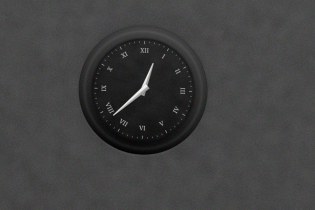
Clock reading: 12.38
